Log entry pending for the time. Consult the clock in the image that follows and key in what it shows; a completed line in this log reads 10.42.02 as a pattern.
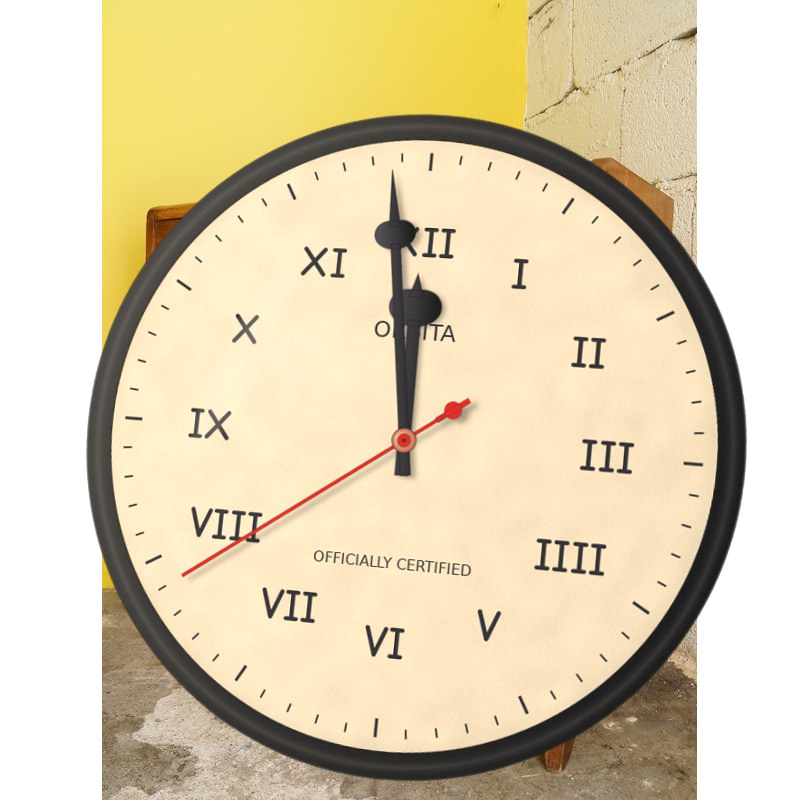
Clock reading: 11.58.39
